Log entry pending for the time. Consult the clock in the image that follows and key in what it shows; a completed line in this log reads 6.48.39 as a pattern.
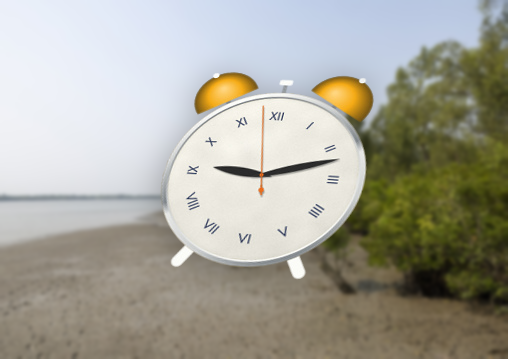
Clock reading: 9.11.58
